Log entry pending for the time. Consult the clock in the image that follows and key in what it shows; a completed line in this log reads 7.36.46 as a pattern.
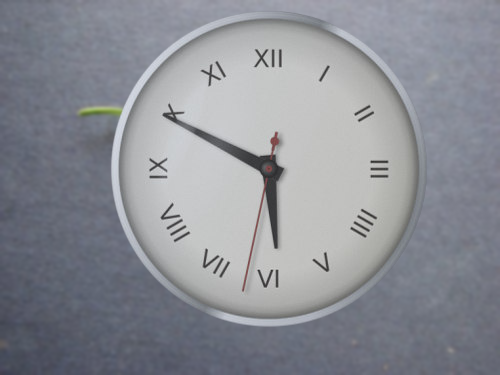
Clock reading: 5.49.32
